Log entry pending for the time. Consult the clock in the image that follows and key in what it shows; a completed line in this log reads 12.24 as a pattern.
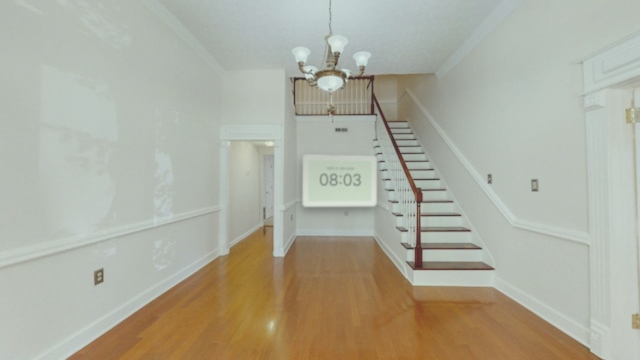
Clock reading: 8.03
